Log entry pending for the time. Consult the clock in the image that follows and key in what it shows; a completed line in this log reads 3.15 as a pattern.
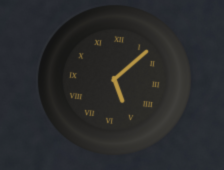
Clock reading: 5.07
